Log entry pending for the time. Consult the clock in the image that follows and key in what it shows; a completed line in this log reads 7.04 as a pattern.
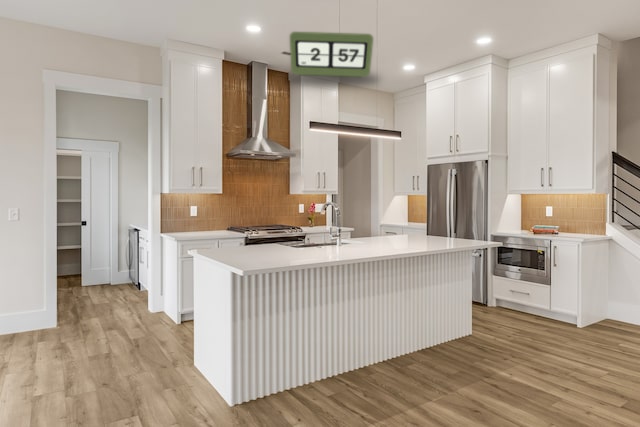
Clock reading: 2.57
